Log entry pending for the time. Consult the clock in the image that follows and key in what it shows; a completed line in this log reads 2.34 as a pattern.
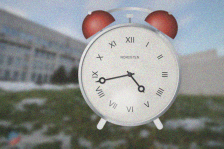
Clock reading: 4.43
